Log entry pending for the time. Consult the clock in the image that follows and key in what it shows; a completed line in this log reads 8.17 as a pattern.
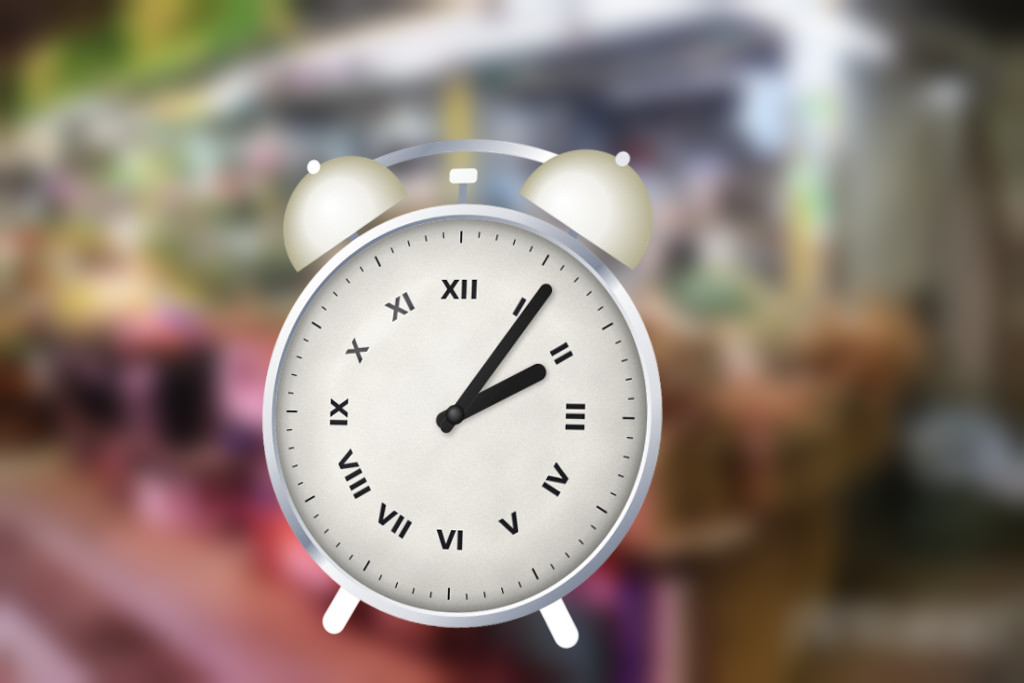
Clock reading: 2.06
